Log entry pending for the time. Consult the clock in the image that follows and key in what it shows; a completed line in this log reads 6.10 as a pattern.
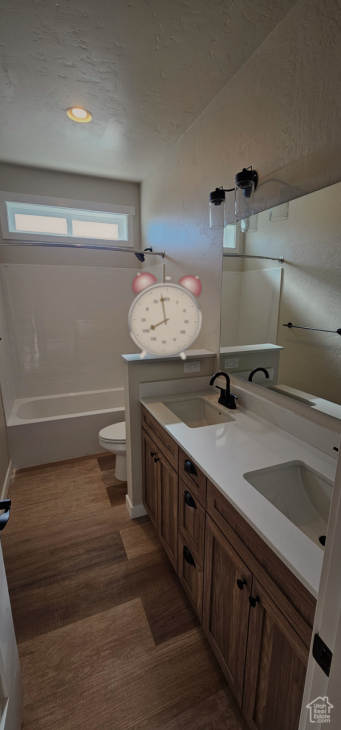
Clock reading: 7.58
